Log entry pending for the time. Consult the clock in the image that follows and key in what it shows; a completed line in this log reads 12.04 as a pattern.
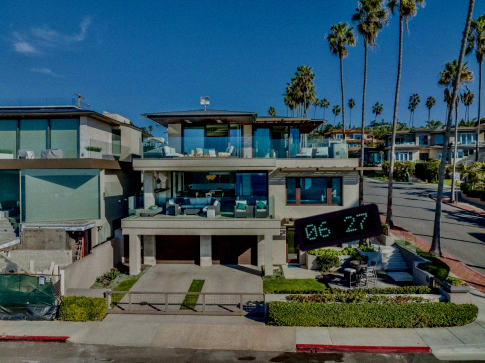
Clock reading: 6.27
